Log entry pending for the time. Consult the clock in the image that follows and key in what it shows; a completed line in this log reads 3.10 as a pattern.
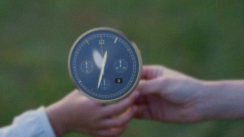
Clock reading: 12.33
